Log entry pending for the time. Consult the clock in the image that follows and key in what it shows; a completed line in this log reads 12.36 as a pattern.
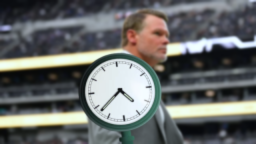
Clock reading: 4.38
